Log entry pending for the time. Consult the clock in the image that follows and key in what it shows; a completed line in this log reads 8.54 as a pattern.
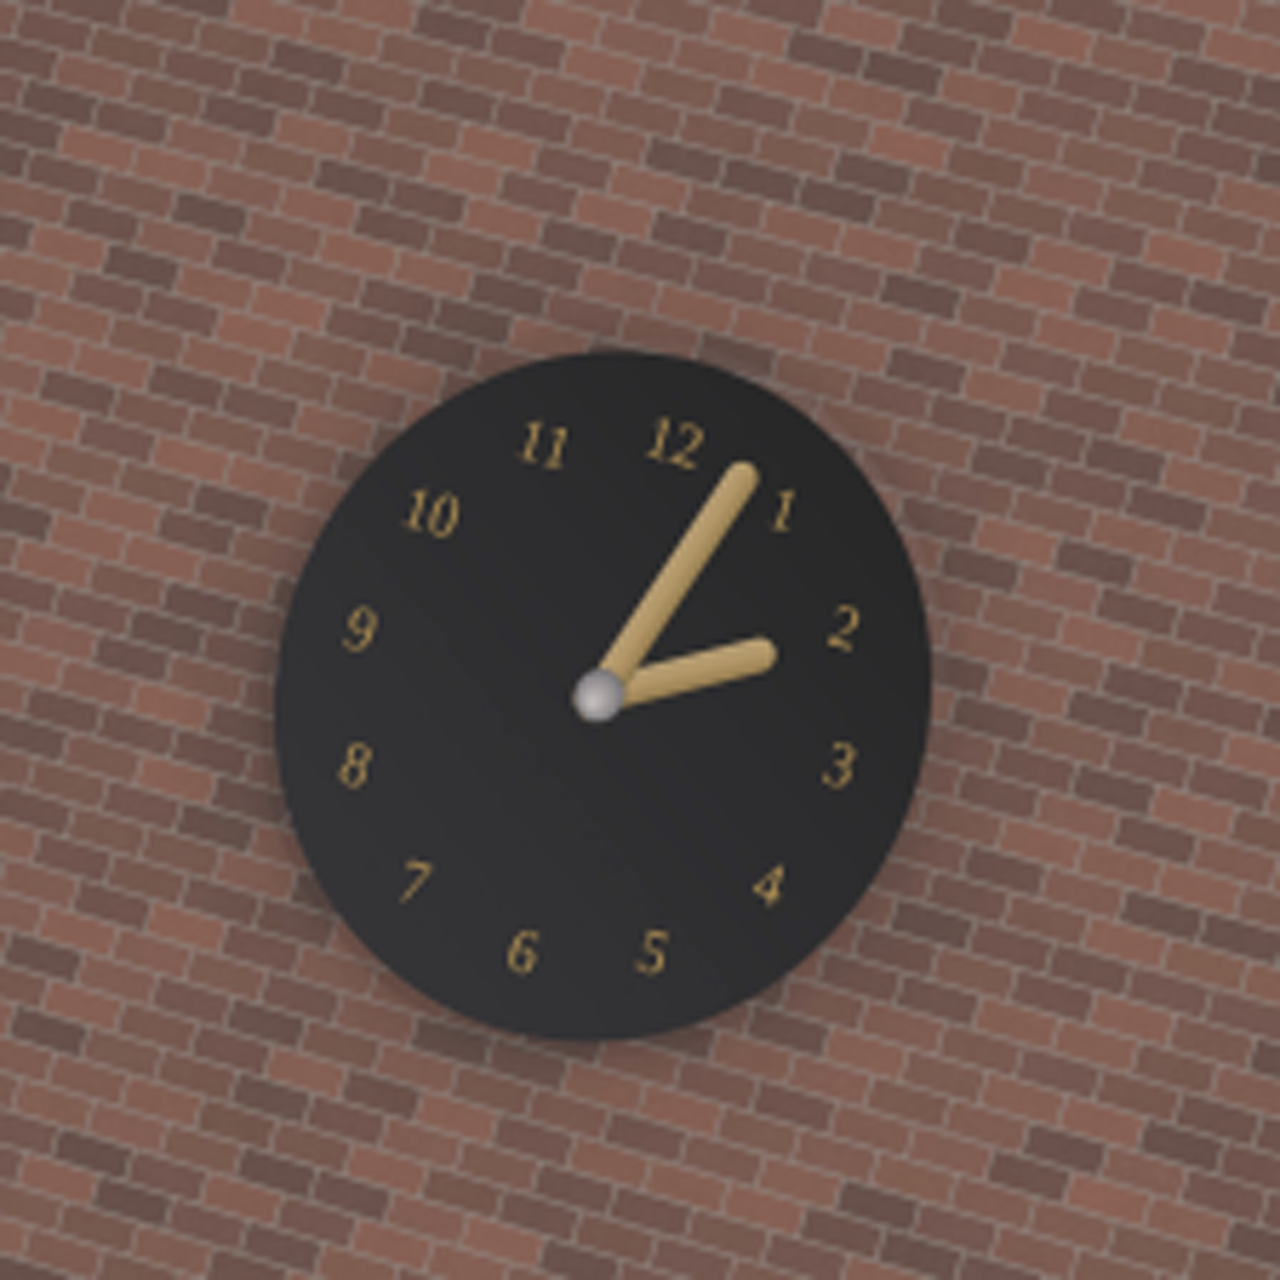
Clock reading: 2.03
